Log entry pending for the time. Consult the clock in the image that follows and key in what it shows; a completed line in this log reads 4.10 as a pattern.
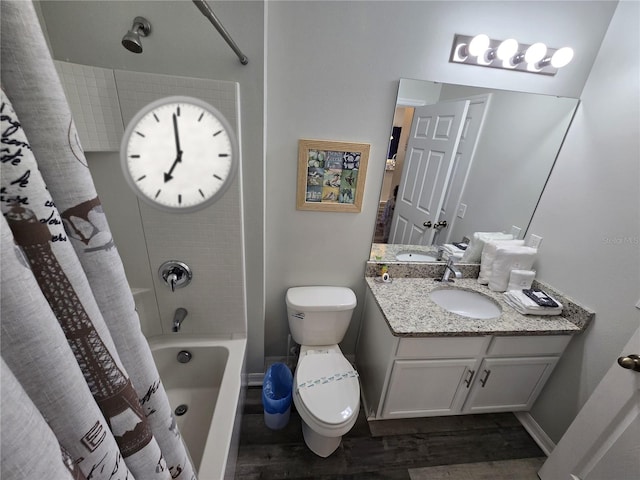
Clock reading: 6.59
